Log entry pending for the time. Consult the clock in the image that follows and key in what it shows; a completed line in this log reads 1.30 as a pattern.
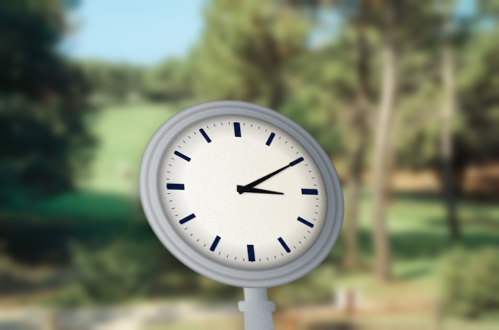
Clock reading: 3.10
